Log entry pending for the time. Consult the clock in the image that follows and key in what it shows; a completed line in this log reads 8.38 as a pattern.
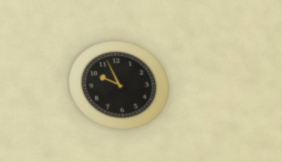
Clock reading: 9.57
